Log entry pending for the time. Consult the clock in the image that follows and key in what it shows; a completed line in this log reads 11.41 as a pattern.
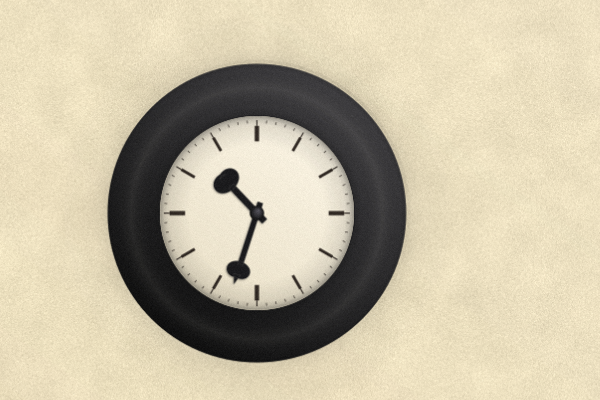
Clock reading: 10.33
